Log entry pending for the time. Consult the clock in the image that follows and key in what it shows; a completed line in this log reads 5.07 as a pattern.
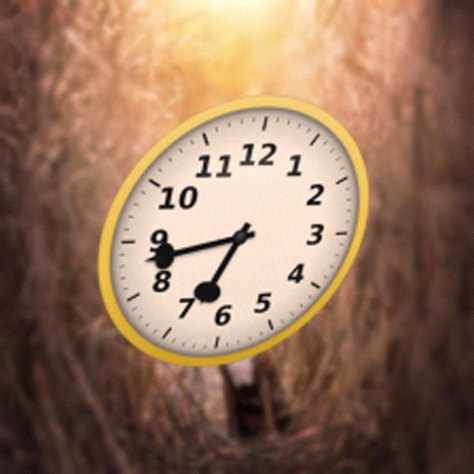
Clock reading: 6.43
